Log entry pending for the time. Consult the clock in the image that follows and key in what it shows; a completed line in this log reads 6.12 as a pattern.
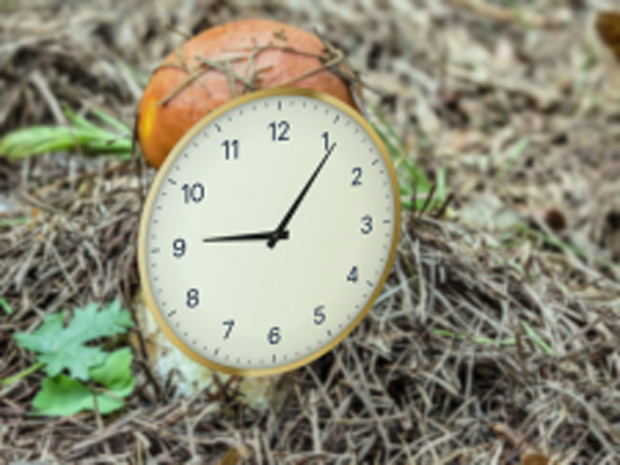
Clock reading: 9.06
